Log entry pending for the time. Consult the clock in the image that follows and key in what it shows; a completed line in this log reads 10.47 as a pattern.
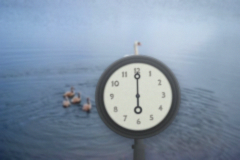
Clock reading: 6.00
